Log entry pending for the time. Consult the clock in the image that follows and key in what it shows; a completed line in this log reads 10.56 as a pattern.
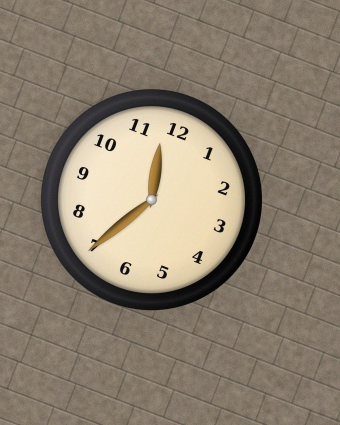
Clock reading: 11.35
